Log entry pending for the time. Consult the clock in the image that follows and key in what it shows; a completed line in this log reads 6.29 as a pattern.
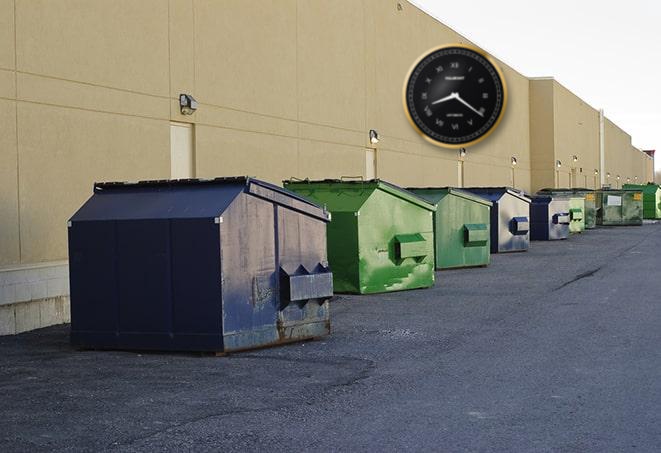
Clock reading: 8.21
